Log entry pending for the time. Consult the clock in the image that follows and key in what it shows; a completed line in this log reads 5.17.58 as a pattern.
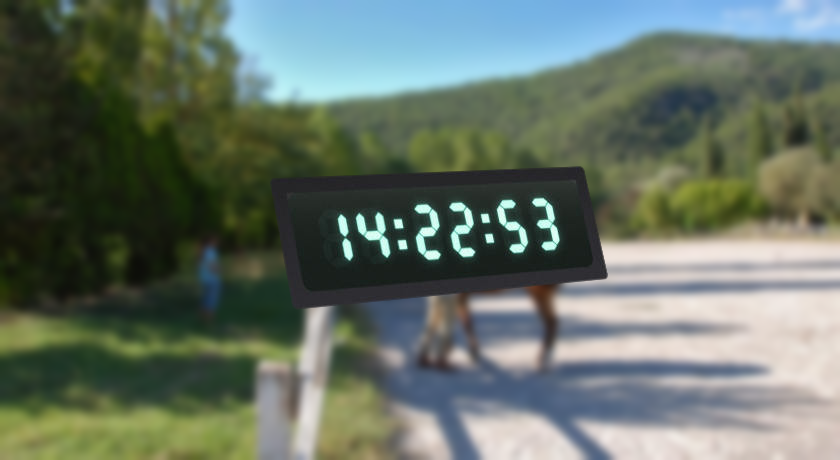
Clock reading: 14.22.53
